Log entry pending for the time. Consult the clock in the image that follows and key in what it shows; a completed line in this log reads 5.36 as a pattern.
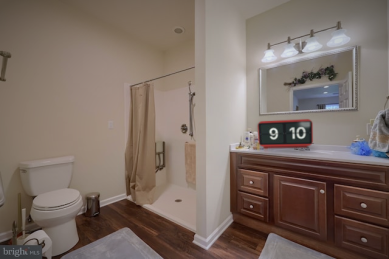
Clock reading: 9.10
